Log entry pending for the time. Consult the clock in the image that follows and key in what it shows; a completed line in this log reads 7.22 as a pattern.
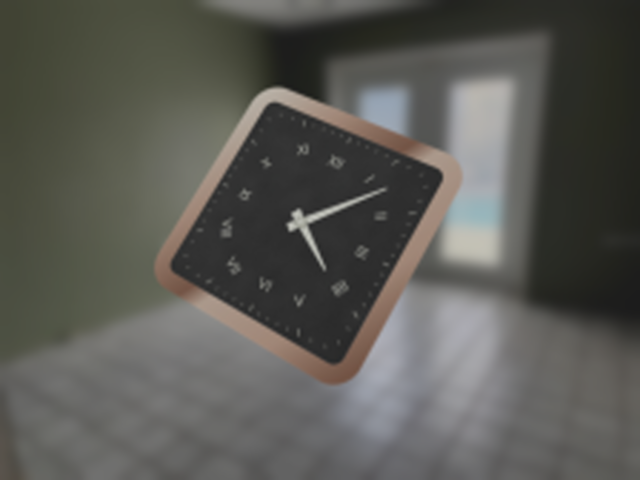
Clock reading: 4.07
